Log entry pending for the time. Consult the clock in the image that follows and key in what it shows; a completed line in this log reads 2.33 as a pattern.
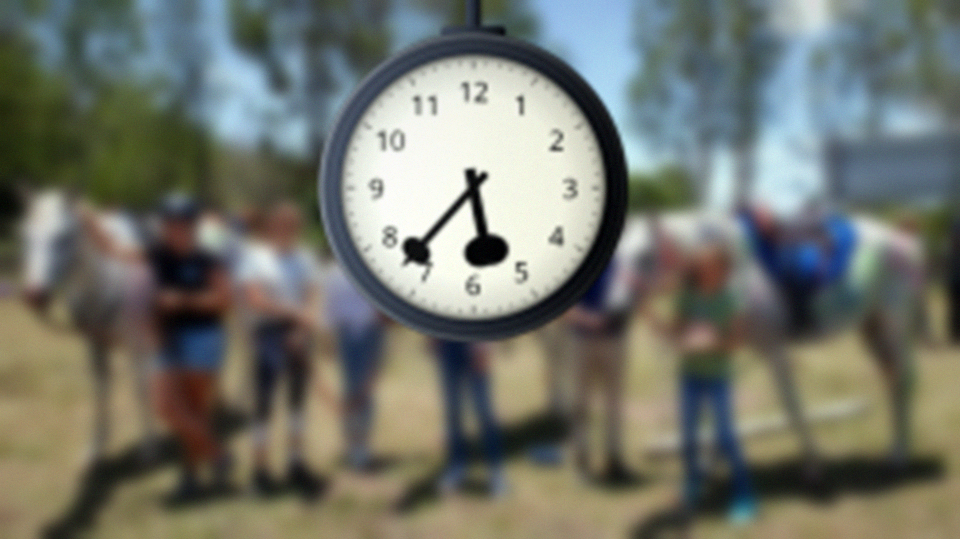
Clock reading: 5.37
